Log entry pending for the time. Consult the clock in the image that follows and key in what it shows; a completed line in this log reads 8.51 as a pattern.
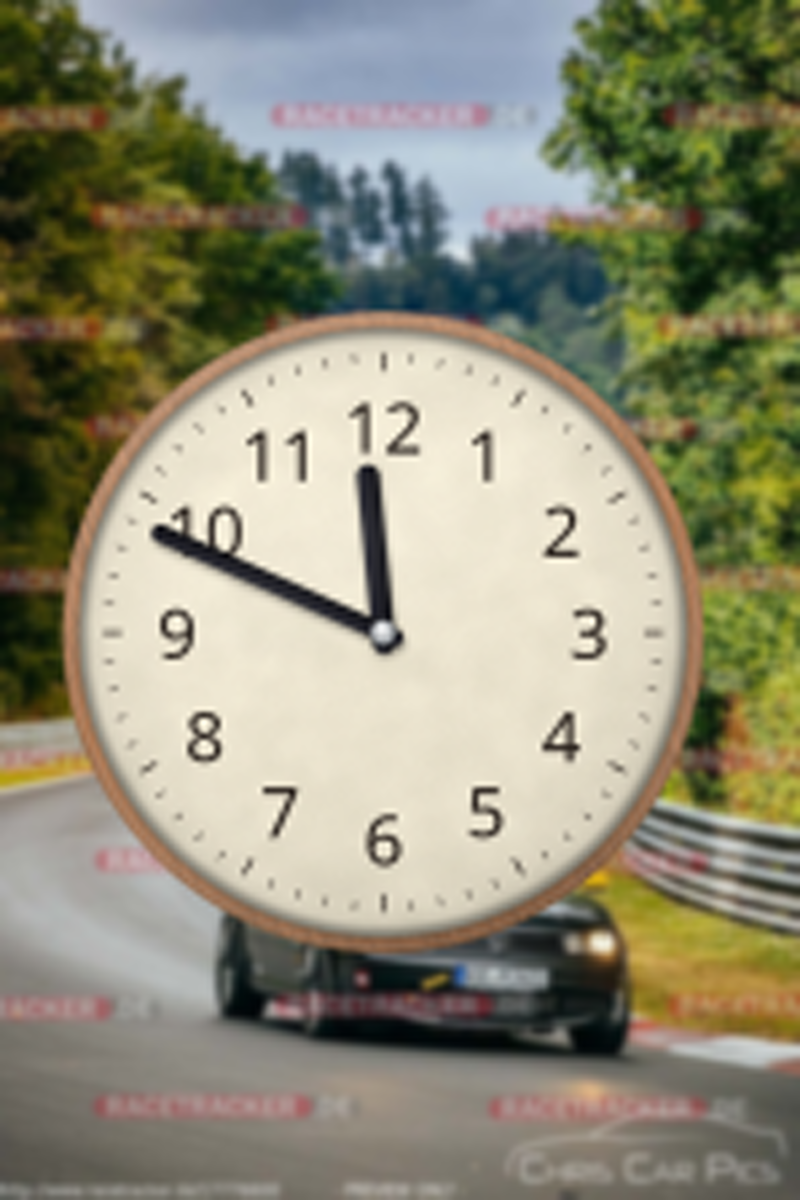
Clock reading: 11.49
